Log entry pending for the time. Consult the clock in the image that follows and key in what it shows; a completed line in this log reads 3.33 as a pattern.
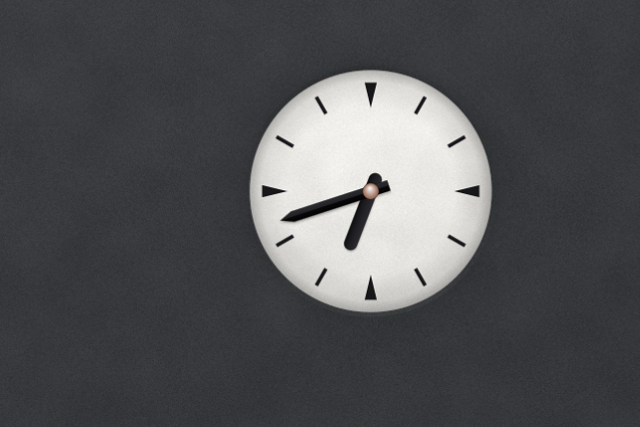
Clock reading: 6.42
